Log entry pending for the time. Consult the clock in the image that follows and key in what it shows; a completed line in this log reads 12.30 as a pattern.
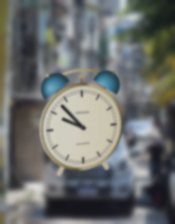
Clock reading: 9.53
